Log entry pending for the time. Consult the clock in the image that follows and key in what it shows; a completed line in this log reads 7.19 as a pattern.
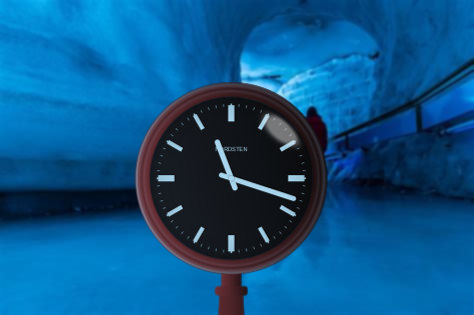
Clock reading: 11.18
